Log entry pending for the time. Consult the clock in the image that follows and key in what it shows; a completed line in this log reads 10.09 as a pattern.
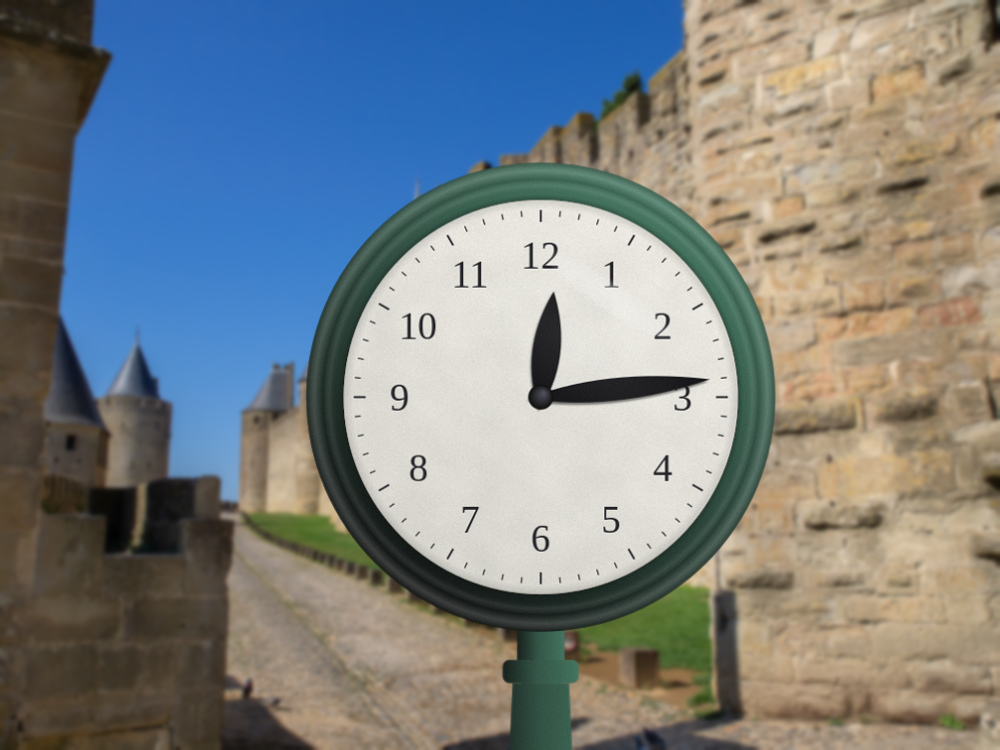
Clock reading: 12.14
